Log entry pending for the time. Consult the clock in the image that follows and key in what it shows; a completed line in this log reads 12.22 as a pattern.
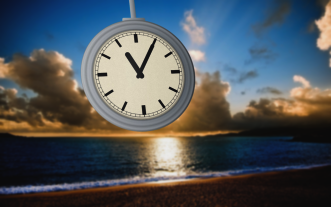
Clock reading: 11.05
